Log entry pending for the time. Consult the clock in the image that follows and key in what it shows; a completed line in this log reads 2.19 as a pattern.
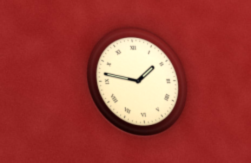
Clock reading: 1.47
